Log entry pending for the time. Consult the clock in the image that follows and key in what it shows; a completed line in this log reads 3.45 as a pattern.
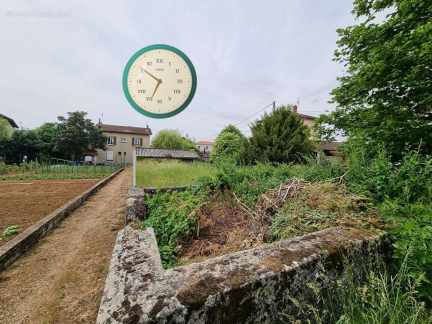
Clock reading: 6.51
